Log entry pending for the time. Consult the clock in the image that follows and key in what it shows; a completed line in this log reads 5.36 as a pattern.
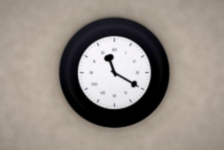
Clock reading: 11.20
